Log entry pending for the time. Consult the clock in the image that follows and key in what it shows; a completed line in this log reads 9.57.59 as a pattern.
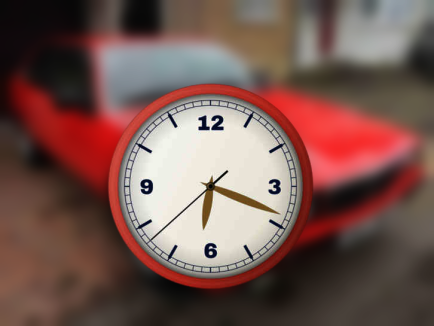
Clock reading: 6.18.38
